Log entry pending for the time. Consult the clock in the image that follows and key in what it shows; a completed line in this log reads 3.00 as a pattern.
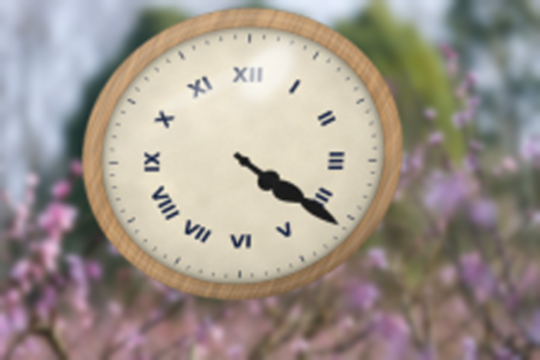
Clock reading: 4.21
